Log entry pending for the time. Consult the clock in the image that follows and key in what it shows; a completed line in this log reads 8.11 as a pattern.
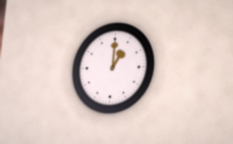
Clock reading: 1.00
